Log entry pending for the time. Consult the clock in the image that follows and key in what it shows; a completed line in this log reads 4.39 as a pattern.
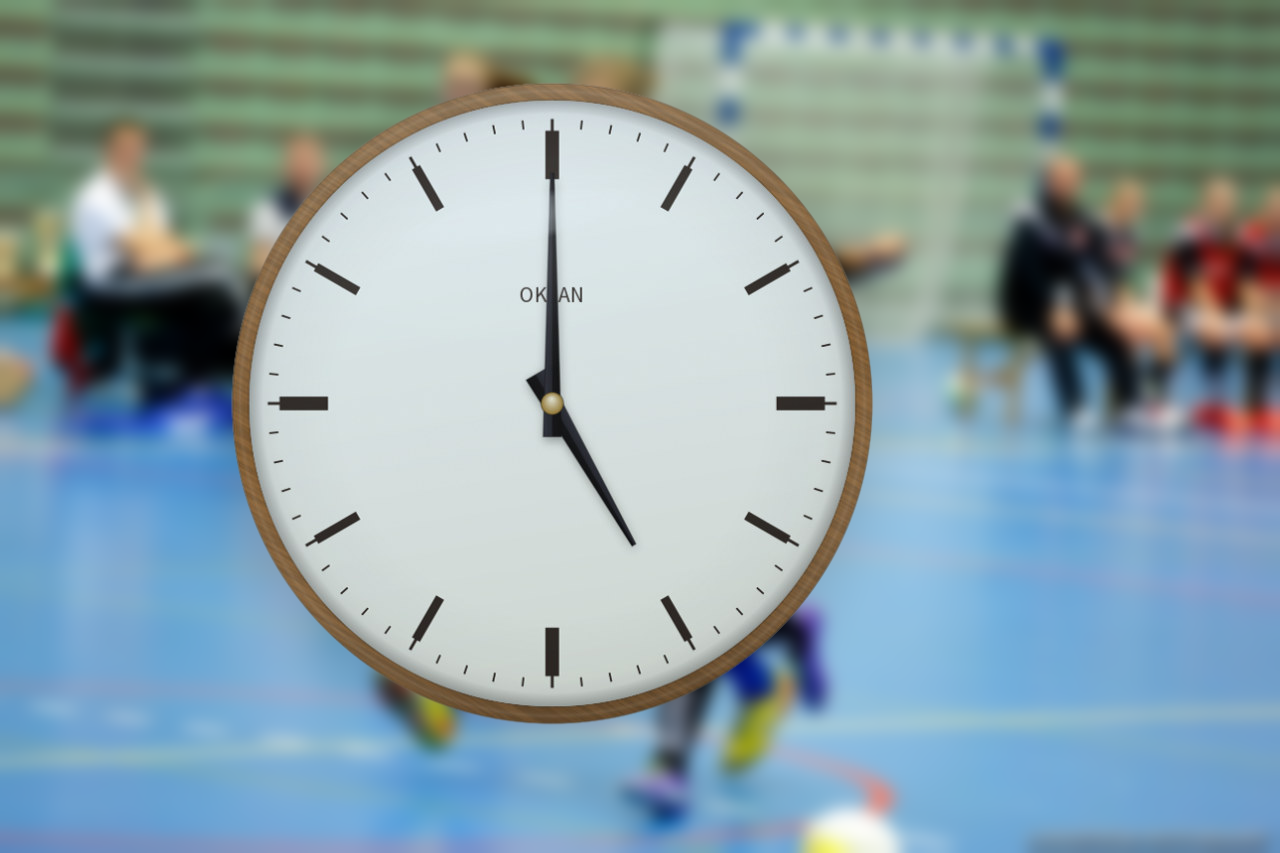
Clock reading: 5.00
